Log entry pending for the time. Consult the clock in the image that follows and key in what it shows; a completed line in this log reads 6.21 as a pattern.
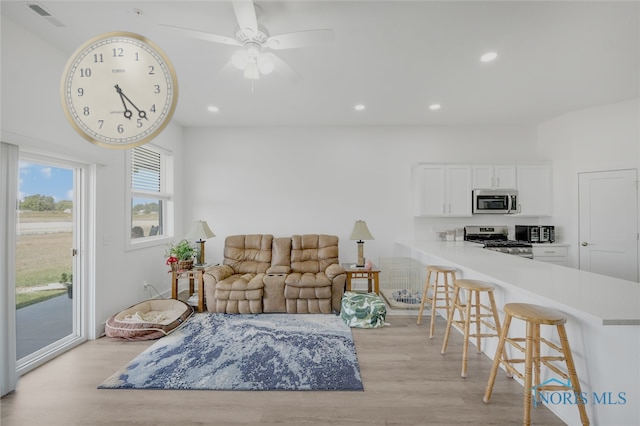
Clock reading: 5.23
